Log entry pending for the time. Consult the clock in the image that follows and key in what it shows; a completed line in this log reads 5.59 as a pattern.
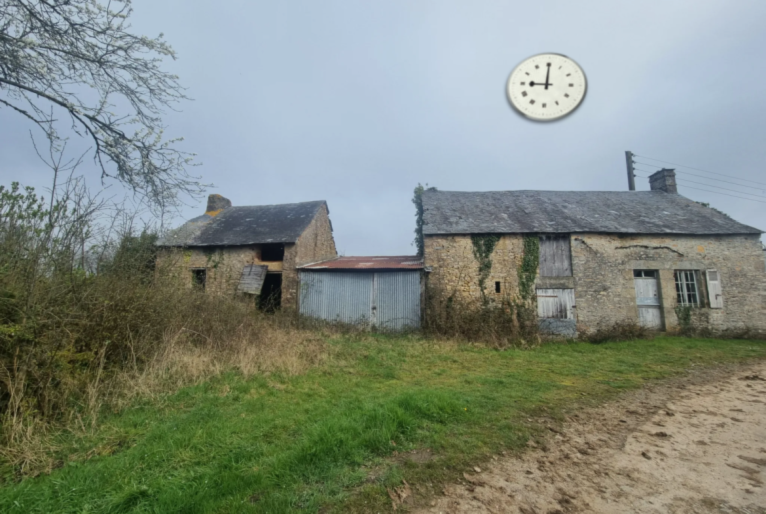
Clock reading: 9.00
